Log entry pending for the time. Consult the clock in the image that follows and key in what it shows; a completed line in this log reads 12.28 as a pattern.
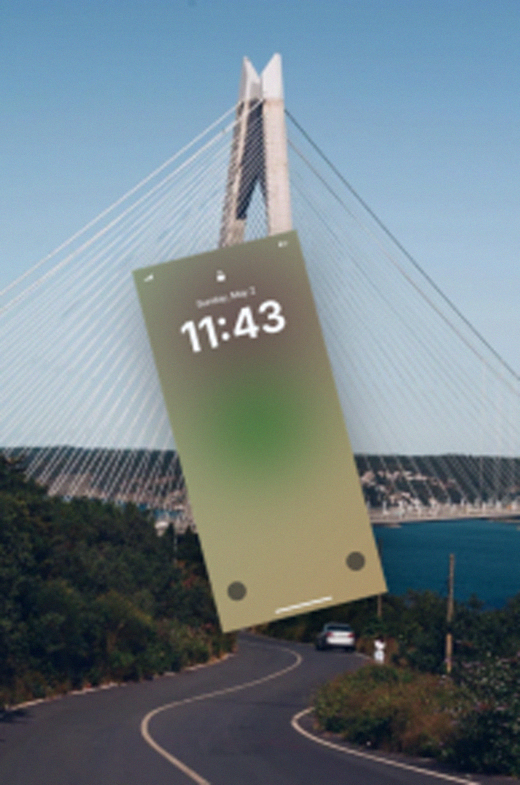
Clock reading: 11.43
